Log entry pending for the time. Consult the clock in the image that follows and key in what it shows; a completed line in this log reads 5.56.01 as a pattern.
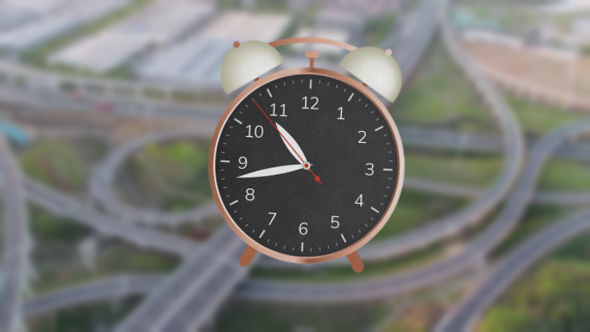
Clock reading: 10.42.53
